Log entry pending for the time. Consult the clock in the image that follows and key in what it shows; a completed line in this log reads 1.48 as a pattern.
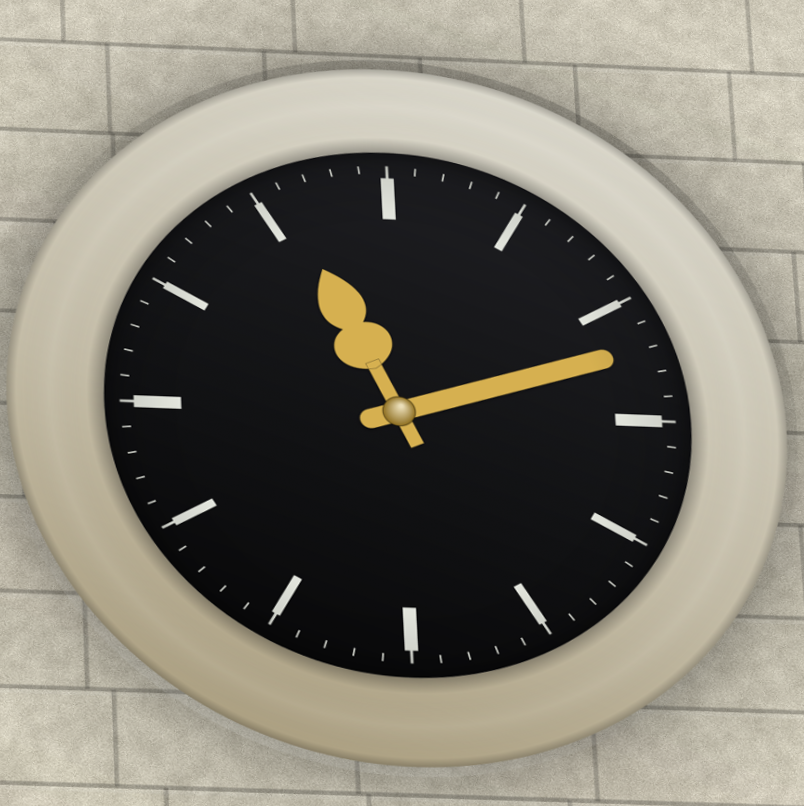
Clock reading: 11.12
